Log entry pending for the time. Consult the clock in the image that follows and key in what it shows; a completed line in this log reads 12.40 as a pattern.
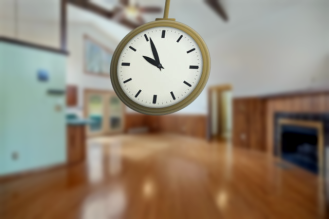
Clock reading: 9.56
